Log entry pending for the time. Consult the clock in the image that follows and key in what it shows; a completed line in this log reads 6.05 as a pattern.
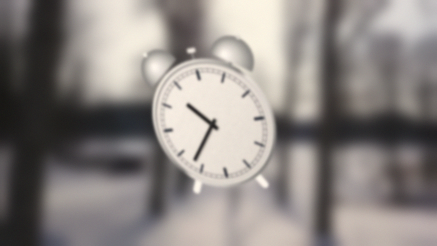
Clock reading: 10.37
